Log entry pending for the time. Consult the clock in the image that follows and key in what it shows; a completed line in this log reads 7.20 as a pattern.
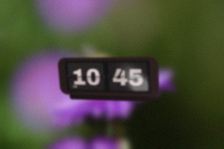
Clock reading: 10.45
